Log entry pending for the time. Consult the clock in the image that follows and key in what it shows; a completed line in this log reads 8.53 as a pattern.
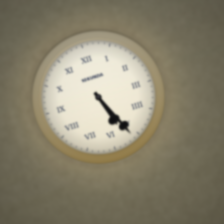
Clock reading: 5.26
